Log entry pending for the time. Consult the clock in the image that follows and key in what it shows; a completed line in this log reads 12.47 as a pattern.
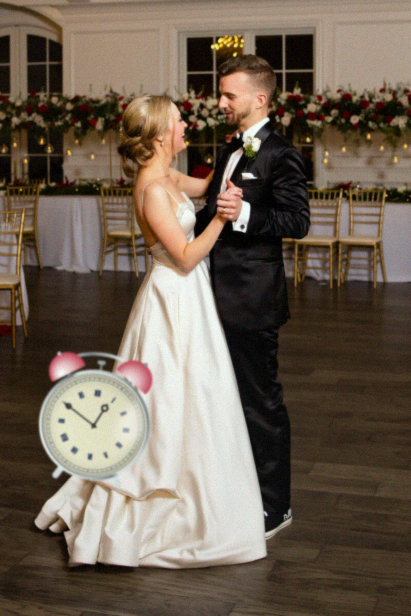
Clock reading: 12.50
